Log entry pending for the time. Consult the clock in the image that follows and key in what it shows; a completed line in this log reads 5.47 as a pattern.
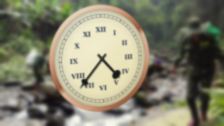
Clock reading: 4.37
